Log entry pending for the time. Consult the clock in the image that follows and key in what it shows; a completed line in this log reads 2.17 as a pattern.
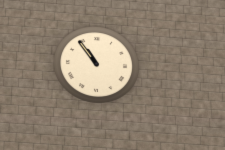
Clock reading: 10.54
